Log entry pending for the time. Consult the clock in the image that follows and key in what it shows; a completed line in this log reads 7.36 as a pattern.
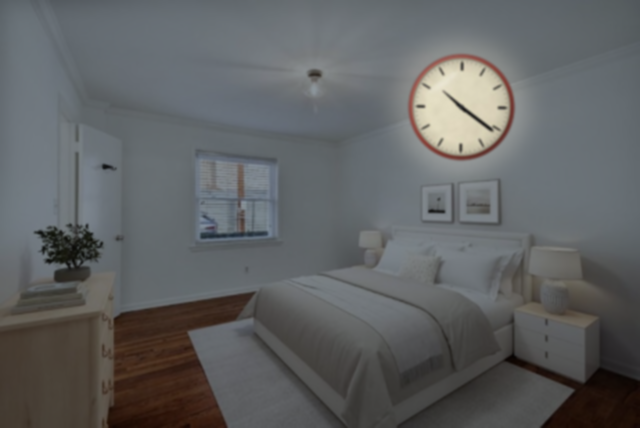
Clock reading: 10.21
